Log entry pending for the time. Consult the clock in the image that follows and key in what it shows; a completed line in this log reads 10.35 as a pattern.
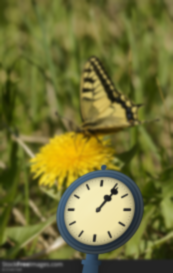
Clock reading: 1.06
